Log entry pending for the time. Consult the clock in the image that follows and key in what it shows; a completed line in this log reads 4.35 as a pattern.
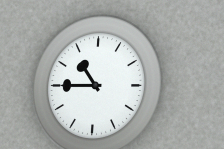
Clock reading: 10.45
